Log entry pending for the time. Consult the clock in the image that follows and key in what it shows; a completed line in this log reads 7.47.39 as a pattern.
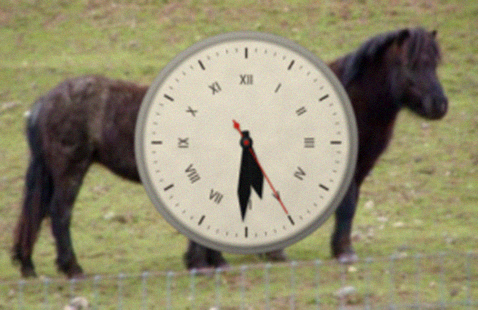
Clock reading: 5.30.25
